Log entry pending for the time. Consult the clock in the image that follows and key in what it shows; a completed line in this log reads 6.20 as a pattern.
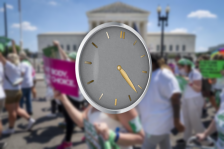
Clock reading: 4.22
